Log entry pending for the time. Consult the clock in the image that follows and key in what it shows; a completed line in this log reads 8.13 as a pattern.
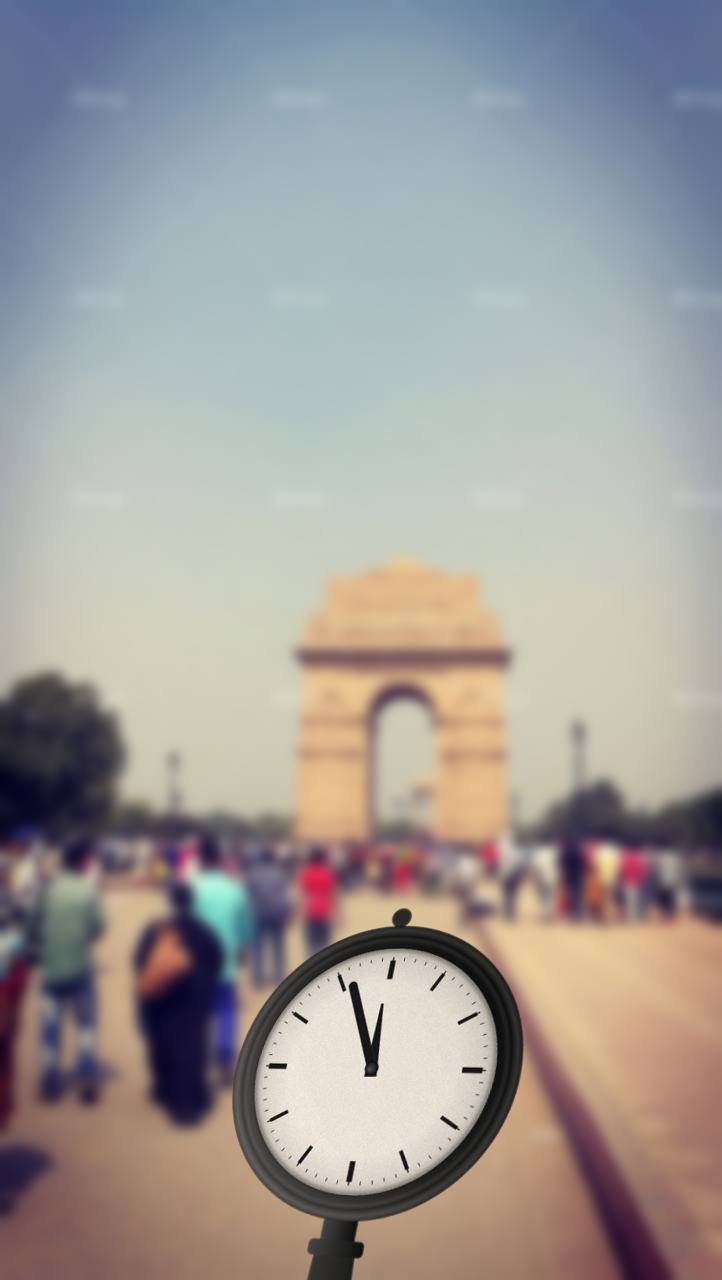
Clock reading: 11.56
